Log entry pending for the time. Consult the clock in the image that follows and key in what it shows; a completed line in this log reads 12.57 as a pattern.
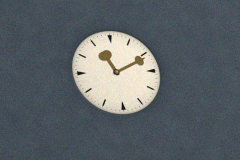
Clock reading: 11.11
